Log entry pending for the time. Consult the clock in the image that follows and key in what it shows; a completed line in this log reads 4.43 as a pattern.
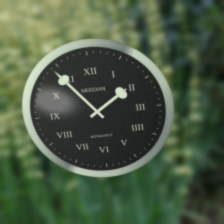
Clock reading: 1.54
